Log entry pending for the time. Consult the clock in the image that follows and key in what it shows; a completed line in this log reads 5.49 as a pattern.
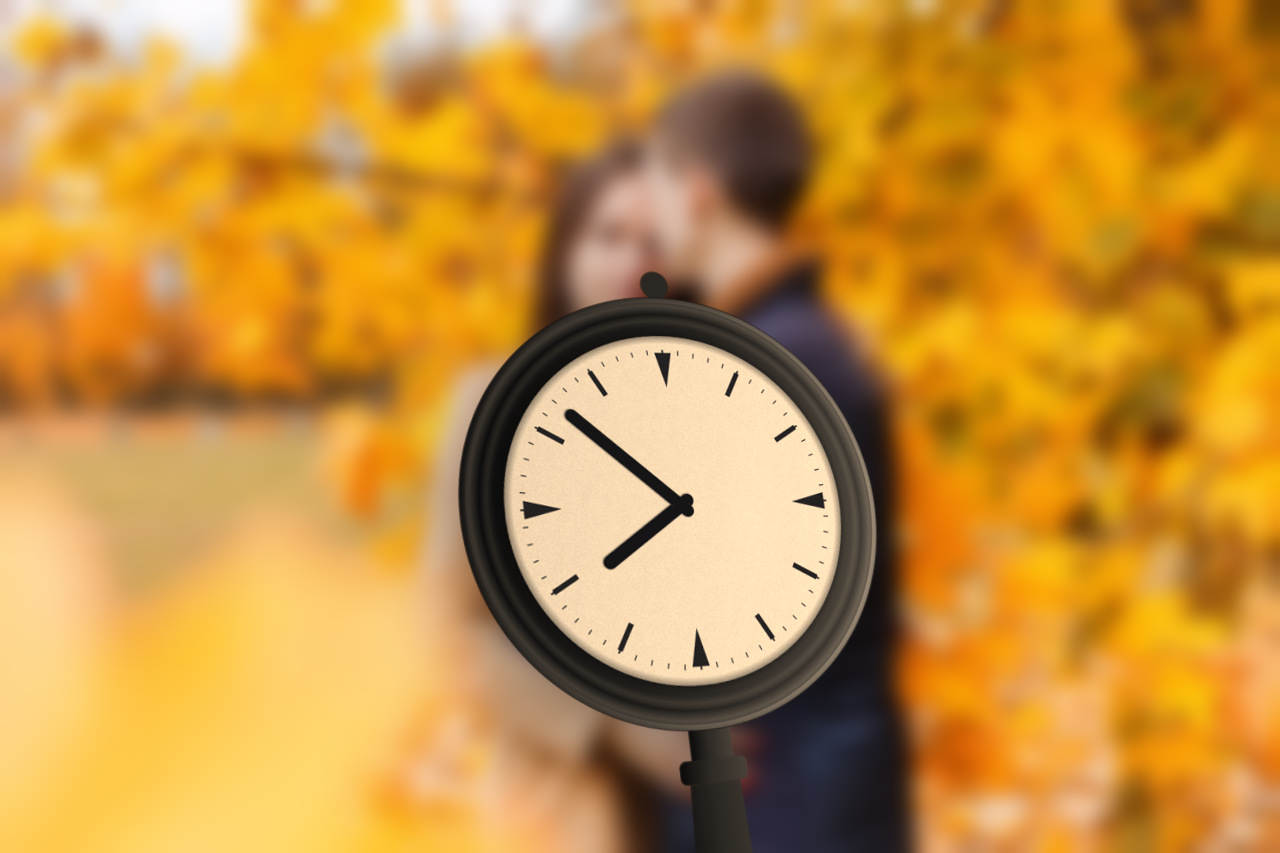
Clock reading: 7.52
